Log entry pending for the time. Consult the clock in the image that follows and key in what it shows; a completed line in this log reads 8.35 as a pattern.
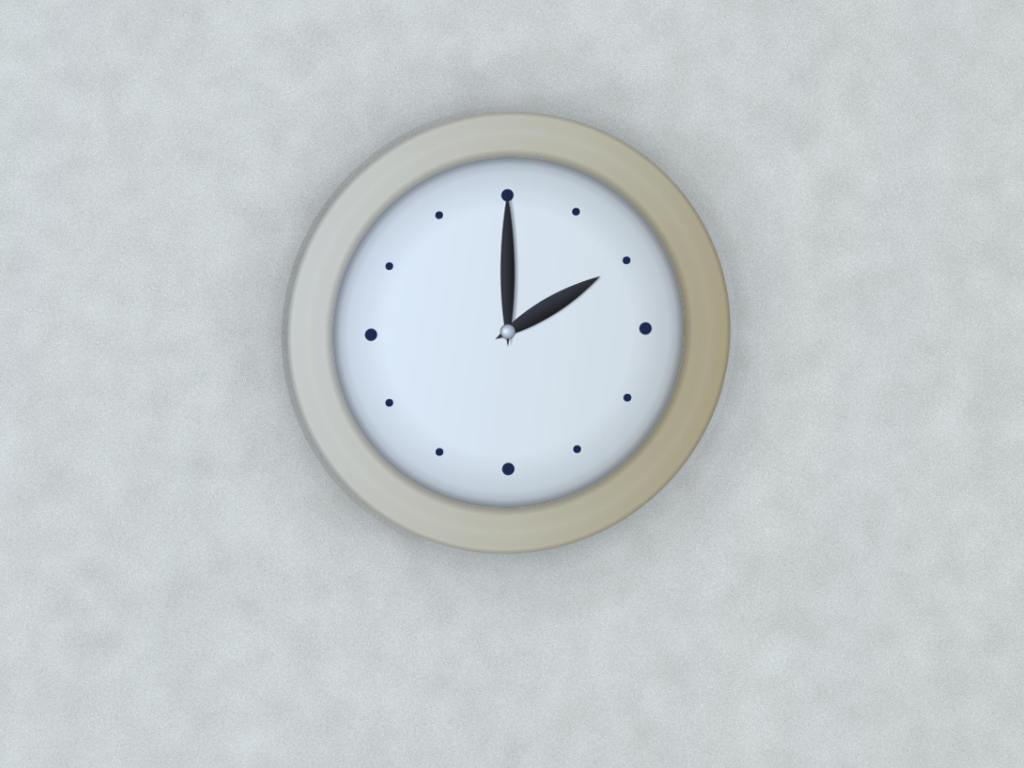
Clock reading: 2.00
